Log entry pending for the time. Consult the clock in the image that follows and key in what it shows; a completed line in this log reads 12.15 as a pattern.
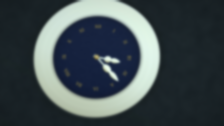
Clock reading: 3.23
